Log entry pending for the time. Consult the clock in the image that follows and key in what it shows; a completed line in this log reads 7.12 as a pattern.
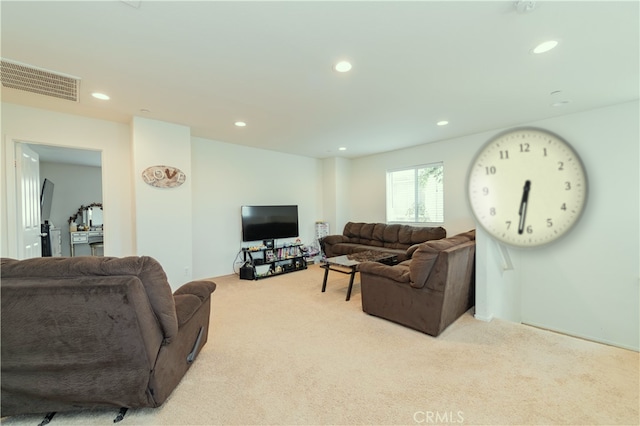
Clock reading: 6.32
